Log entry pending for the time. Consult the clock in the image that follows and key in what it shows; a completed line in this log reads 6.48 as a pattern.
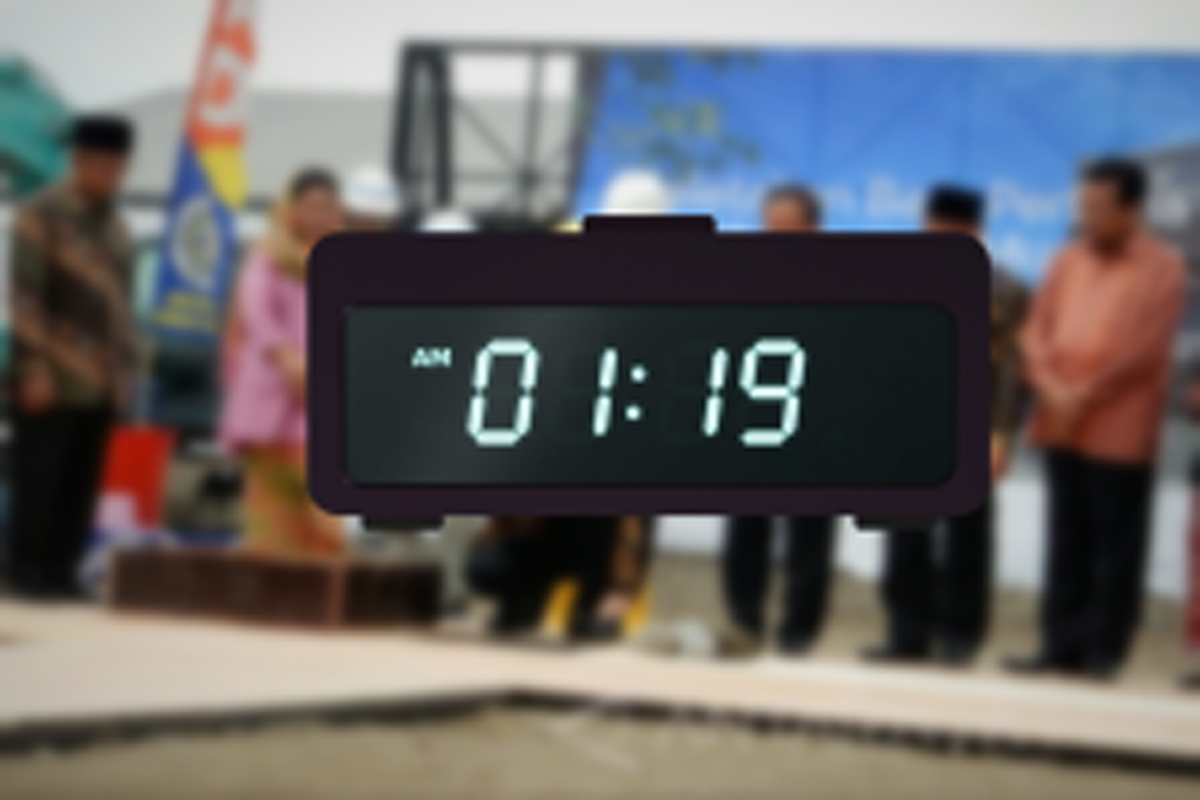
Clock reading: 1.19
